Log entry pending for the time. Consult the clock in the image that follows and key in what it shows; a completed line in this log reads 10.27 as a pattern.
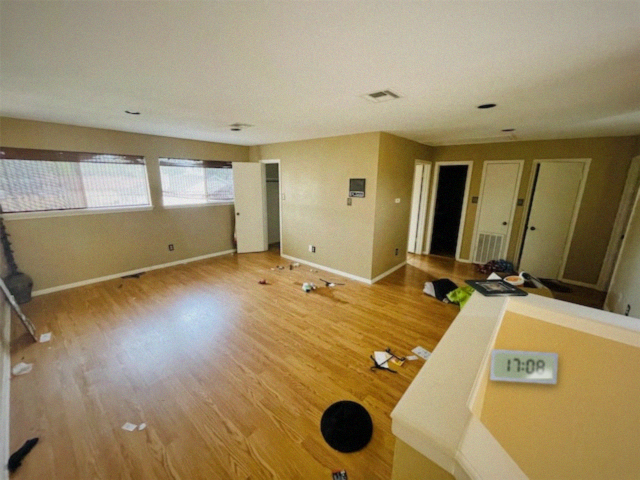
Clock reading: 17.08
